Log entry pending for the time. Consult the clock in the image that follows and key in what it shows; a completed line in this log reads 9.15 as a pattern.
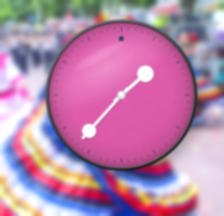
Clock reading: 1.37
